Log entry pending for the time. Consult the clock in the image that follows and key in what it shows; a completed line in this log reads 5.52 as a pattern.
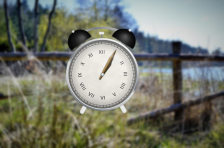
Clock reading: 1.05
